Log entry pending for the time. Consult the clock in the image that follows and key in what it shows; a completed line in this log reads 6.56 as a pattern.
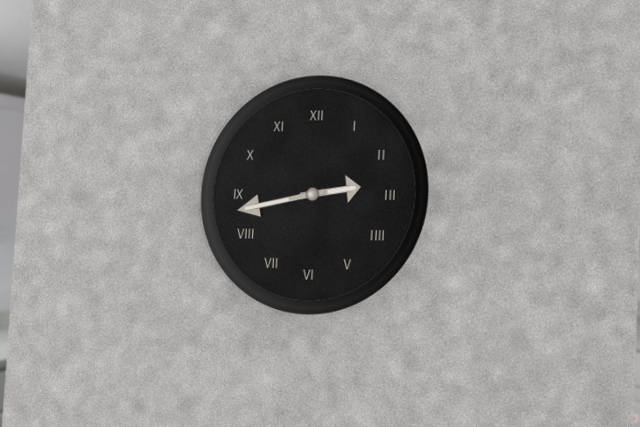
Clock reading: 2.43
